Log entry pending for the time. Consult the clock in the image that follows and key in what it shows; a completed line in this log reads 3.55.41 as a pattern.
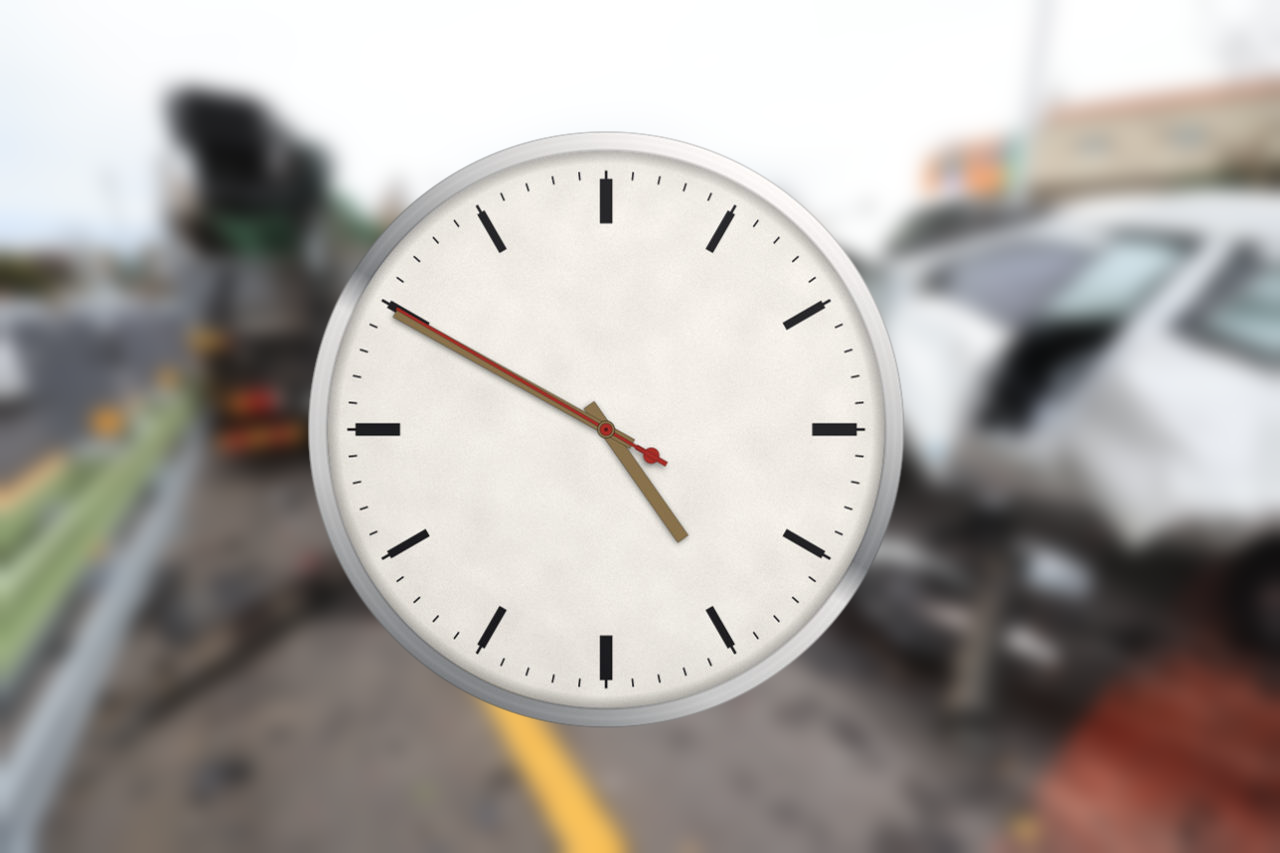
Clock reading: 4.49.50
